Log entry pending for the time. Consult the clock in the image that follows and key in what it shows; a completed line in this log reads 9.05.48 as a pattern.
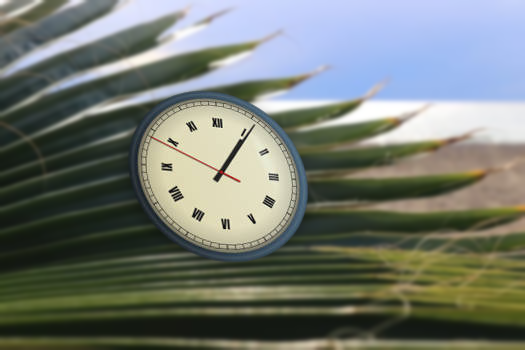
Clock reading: 1.05.49
